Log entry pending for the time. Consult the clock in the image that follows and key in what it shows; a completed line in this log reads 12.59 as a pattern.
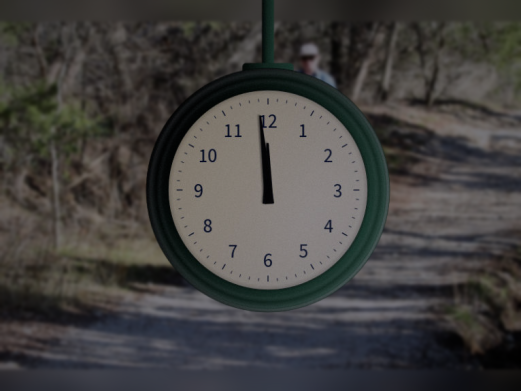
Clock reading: 11.59
